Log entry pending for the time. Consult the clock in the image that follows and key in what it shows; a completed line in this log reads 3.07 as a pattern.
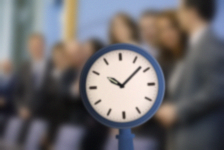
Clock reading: 10.08
